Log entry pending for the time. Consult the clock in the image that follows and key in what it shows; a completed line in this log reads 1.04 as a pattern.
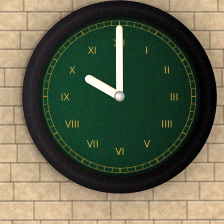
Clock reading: 10.00
